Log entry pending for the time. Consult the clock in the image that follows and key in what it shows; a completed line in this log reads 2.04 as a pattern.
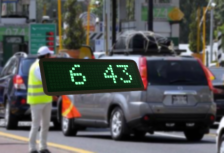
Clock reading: 6.43
